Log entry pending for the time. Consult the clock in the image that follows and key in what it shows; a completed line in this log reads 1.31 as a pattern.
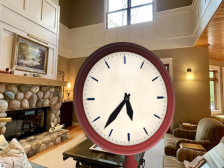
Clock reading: 5.37
